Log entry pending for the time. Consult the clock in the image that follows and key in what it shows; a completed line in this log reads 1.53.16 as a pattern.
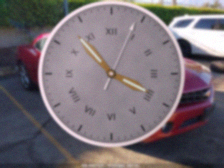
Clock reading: 3.53.04
